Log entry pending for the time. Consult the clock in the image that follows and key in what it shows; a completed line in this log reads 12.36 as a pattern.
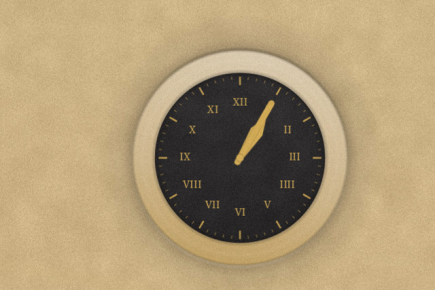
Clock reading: 1.05
